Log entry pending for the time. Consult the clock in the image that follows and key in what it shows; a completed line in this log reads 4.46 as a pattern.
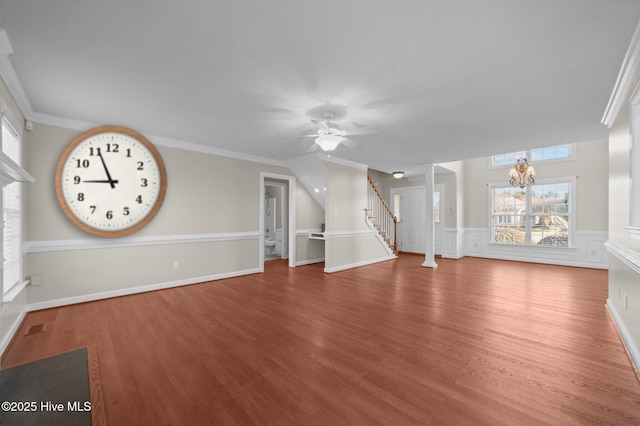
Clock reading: 8.56
